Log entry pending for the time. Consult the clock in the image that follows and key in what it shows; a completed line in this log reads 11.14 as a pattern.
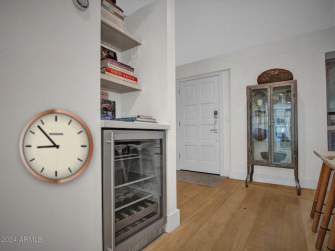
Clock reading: 8.53
